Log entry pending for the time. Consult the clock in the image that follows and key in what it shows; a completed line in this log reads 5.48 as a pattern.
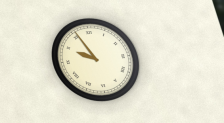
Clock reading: 9.56
